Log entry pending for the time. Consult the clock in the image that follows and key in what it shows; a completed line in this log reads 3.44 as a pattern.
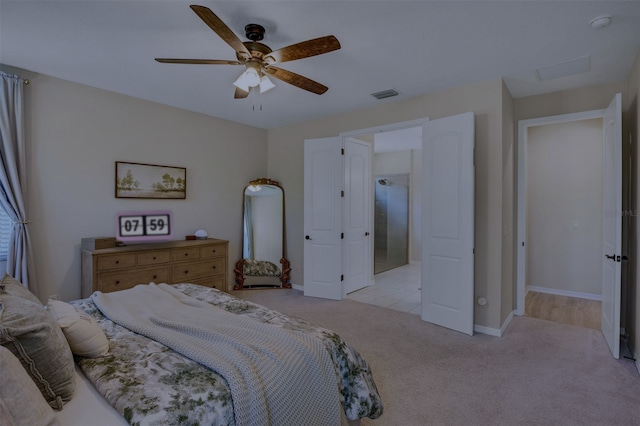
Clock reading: 7.59
